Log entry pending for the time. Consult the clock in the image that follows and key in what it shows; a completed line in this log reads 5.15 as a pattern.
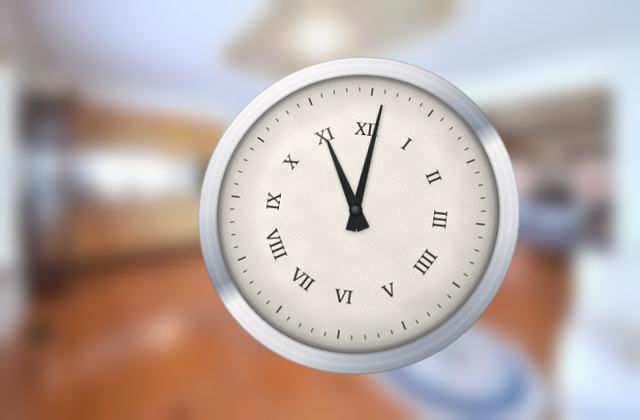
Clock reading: 11.01
